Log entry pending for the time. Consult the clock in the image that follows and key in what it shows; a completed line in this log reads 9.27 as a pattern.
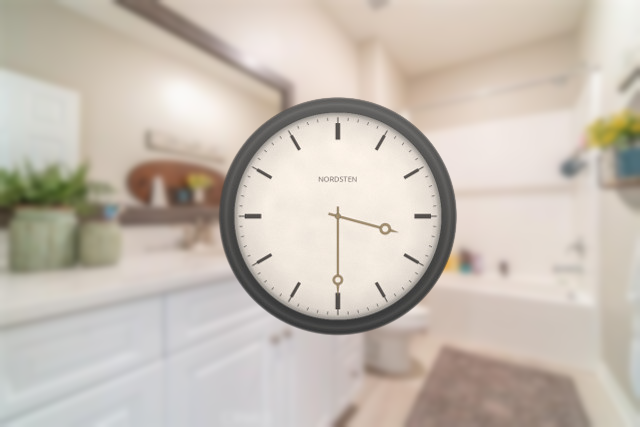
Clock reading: 3.30
